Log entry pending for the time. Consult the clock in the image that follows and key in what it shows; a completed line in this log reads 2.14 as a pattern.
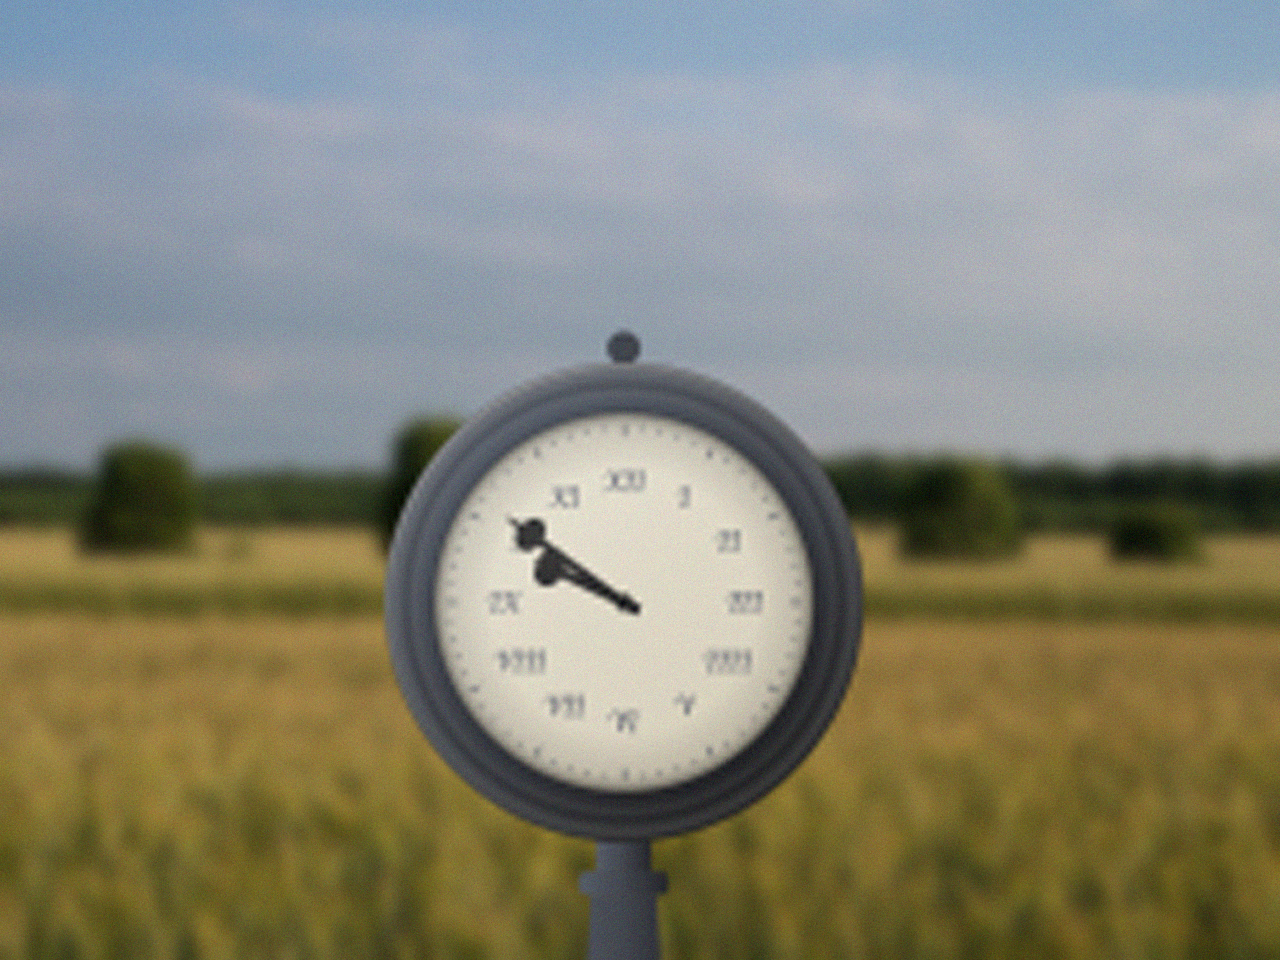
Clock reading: 9.51
